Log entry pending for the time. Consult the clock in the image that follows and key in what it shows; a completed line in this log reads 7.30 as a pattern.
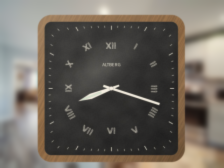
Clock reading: 8.18
